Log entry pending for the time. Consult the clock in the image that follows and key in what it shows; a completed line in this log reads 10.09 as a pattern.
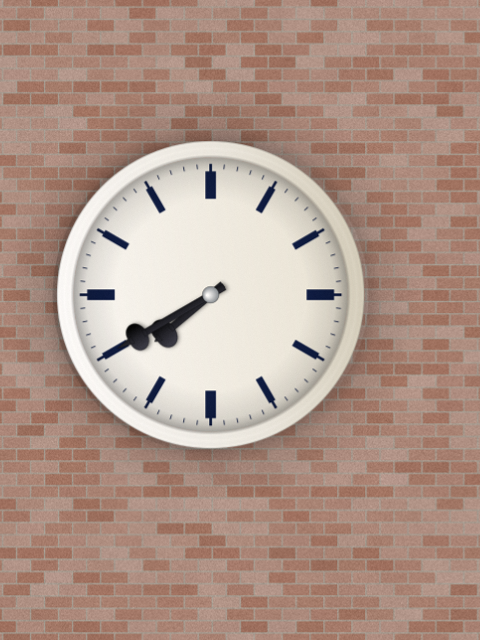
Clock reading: 7.40
